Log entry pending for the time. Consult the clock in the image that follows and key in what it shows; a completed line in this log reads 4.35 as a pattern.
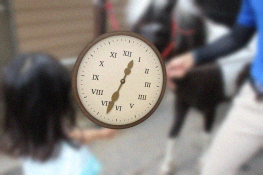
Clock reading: 12.33
